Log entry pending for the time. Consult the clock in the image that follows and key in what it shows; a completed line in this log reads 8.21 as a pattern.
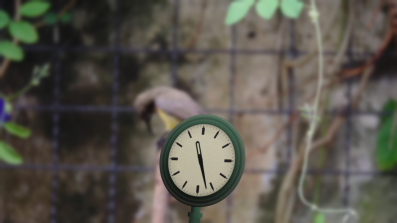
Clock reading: 11.27
